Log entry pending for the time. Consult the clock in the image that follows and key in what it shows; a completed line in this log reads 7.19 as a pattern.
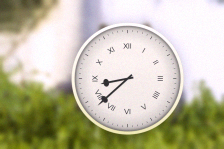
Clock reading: 8.38
